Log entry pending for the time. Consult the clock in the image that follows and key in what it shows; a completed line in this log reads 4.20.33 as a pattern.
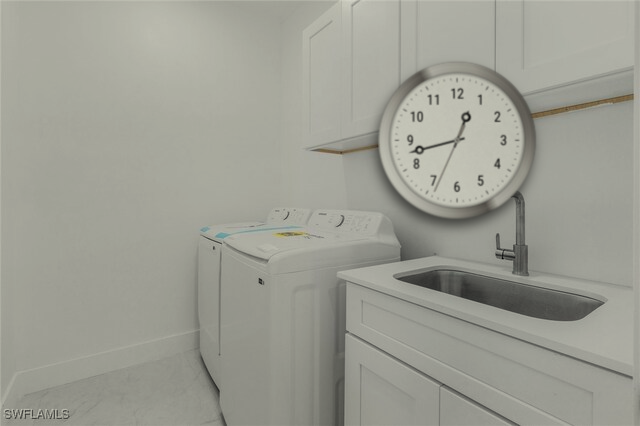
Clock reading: 12.42.34
